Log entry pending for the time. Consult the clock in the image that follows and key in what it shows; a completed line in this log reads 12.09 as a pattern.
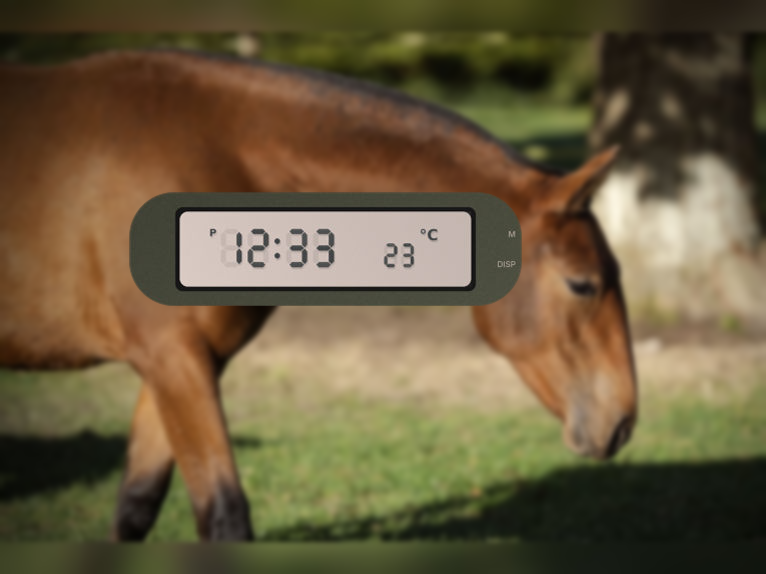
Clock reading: 12.33
